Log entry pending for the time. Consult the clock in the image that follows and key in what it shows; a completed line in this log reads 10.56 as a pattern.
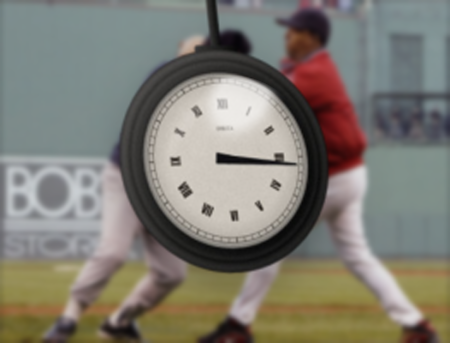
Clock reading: 3.16
